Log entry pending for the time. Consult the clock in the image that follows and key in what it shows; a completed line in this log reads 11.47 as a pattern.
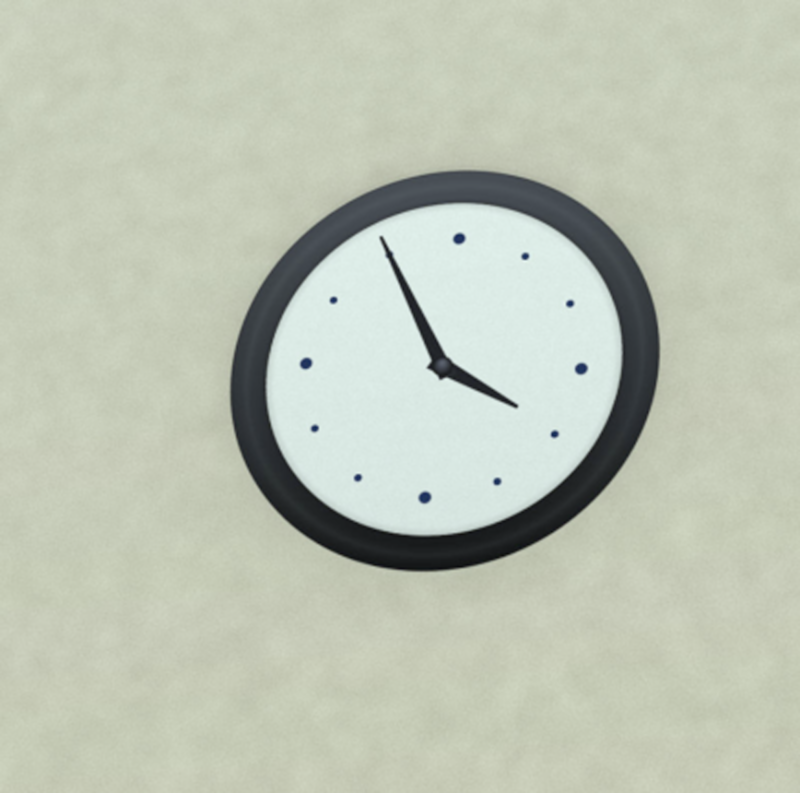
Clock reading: 3.55
